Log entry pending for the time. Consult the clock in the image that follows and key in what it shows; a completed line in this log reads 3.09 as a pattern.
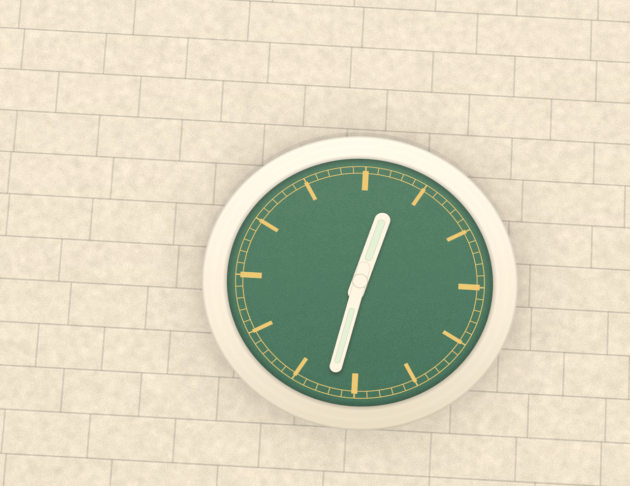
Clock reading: 12.32
